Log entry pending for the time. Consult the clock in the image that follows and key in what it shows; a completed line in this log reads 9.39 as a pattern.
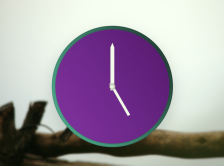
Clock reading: 5.00
